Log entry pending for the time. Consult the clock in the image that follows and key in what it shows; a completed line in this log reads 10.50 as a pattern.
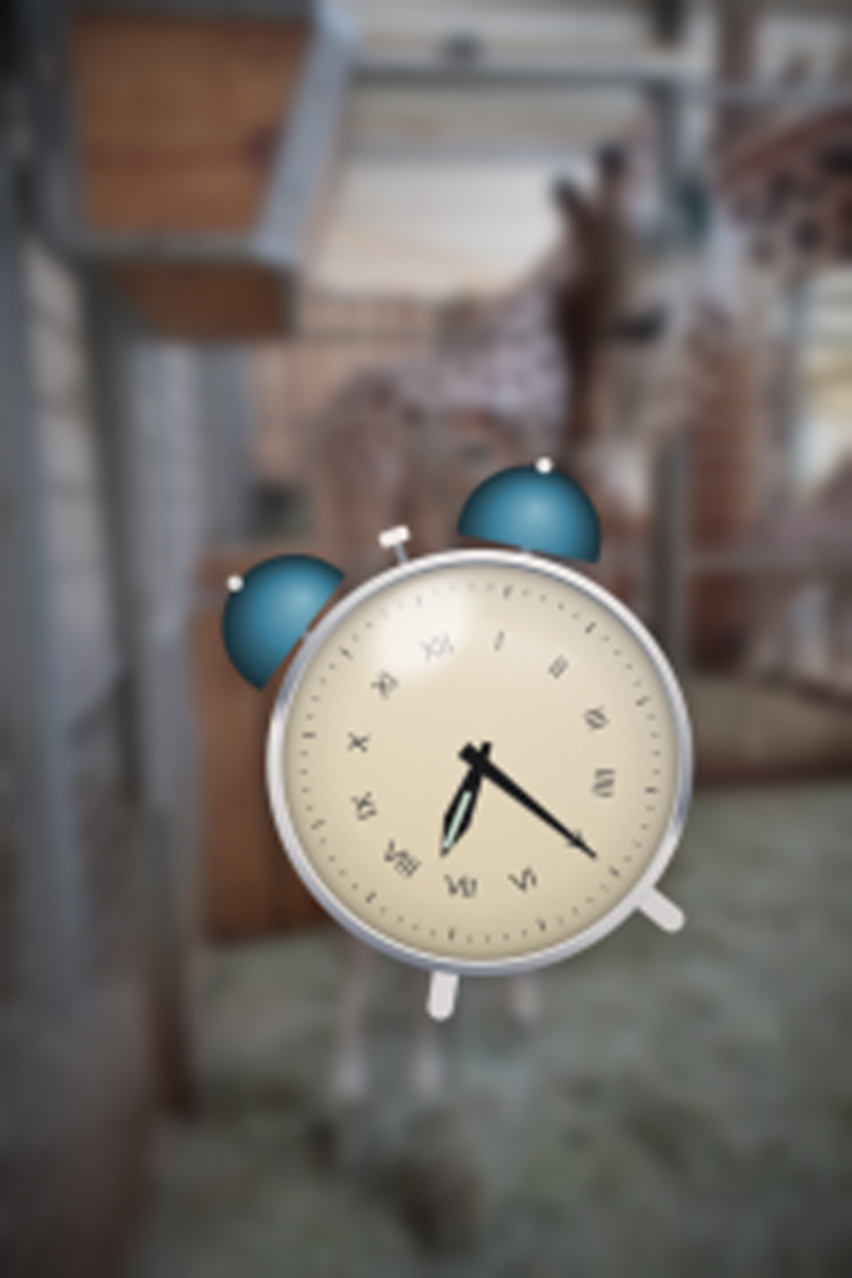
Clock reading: 7.25
